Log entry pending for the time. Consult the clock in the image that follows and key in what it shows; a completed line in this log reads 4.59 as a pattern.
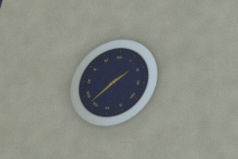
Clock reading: 1.37
